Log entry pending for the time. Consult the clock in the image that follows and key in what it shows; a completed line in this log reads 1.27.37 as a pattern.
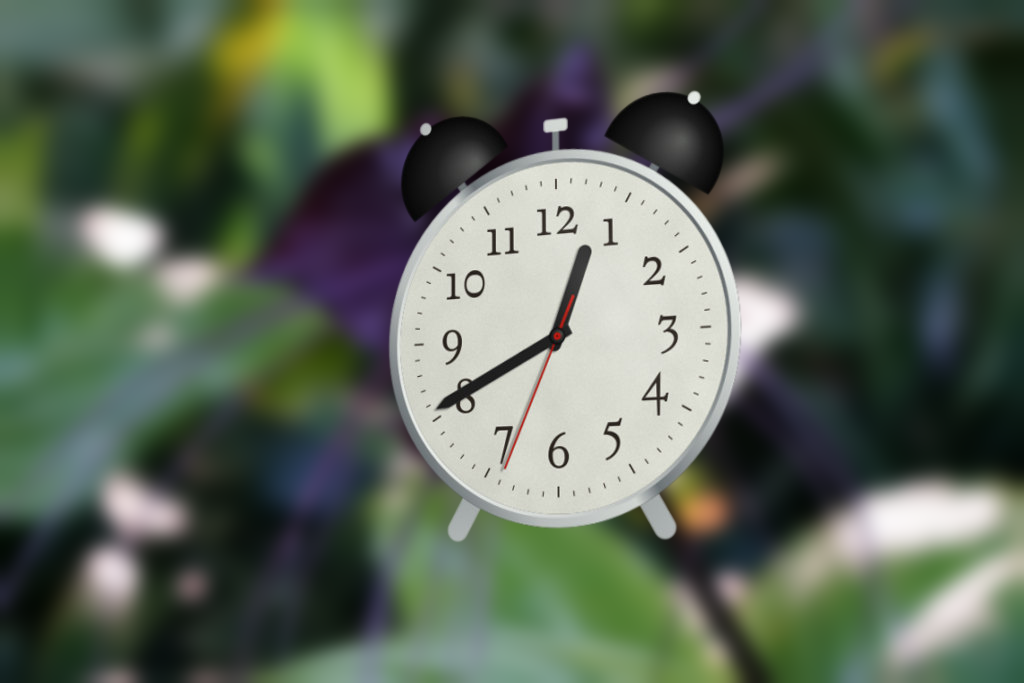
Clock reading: 12.40.34
